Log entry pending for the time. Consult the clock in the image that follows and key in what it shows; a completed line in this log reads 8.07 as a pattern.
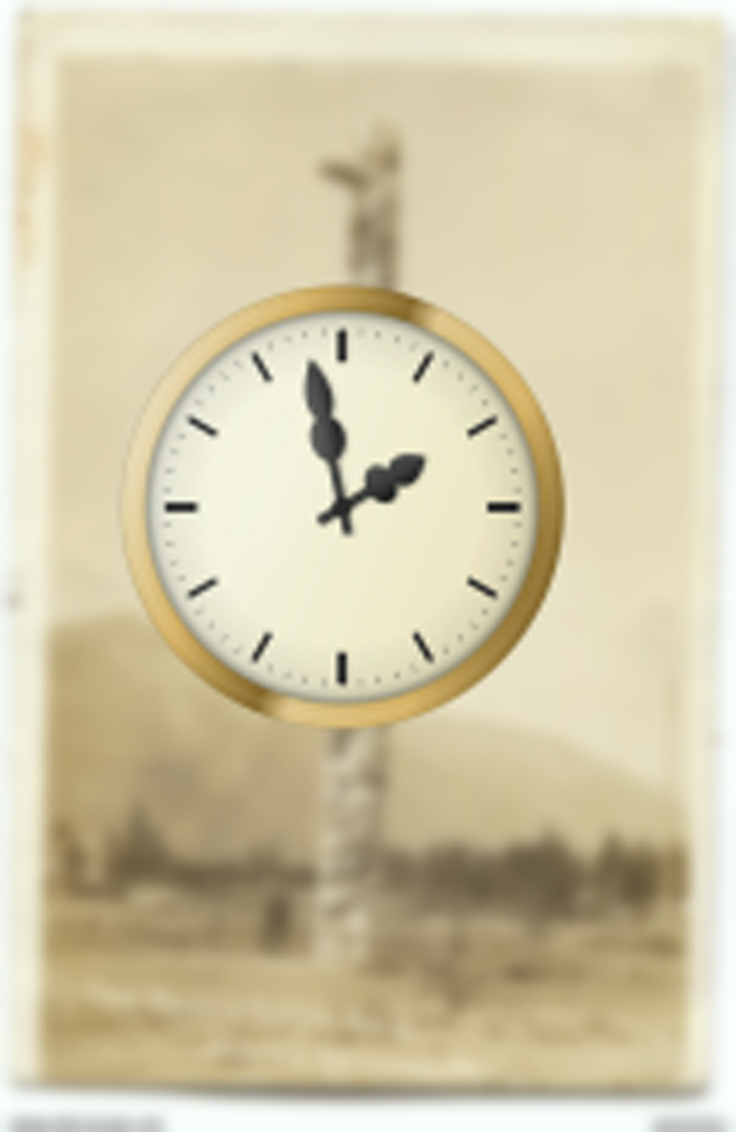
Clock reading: 1.58
